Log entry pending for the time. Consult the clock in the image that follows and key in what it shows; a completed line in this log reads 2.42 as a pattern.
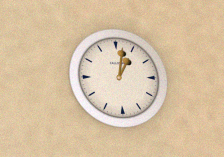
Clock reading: 1.02
